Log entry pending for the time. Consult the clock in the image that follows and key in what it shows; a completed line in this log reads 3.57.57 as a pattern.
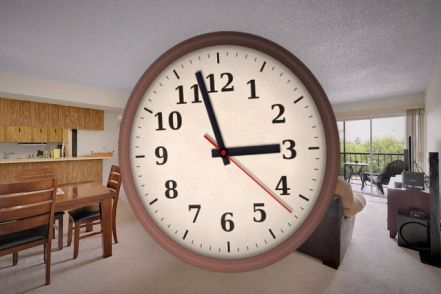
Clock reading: 2.57.22
